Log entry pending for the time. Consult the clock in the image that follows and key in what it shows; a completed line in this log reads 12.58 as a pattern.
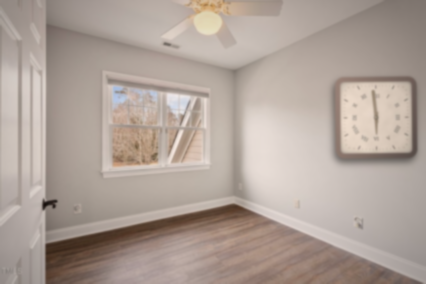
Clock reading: 5.59
